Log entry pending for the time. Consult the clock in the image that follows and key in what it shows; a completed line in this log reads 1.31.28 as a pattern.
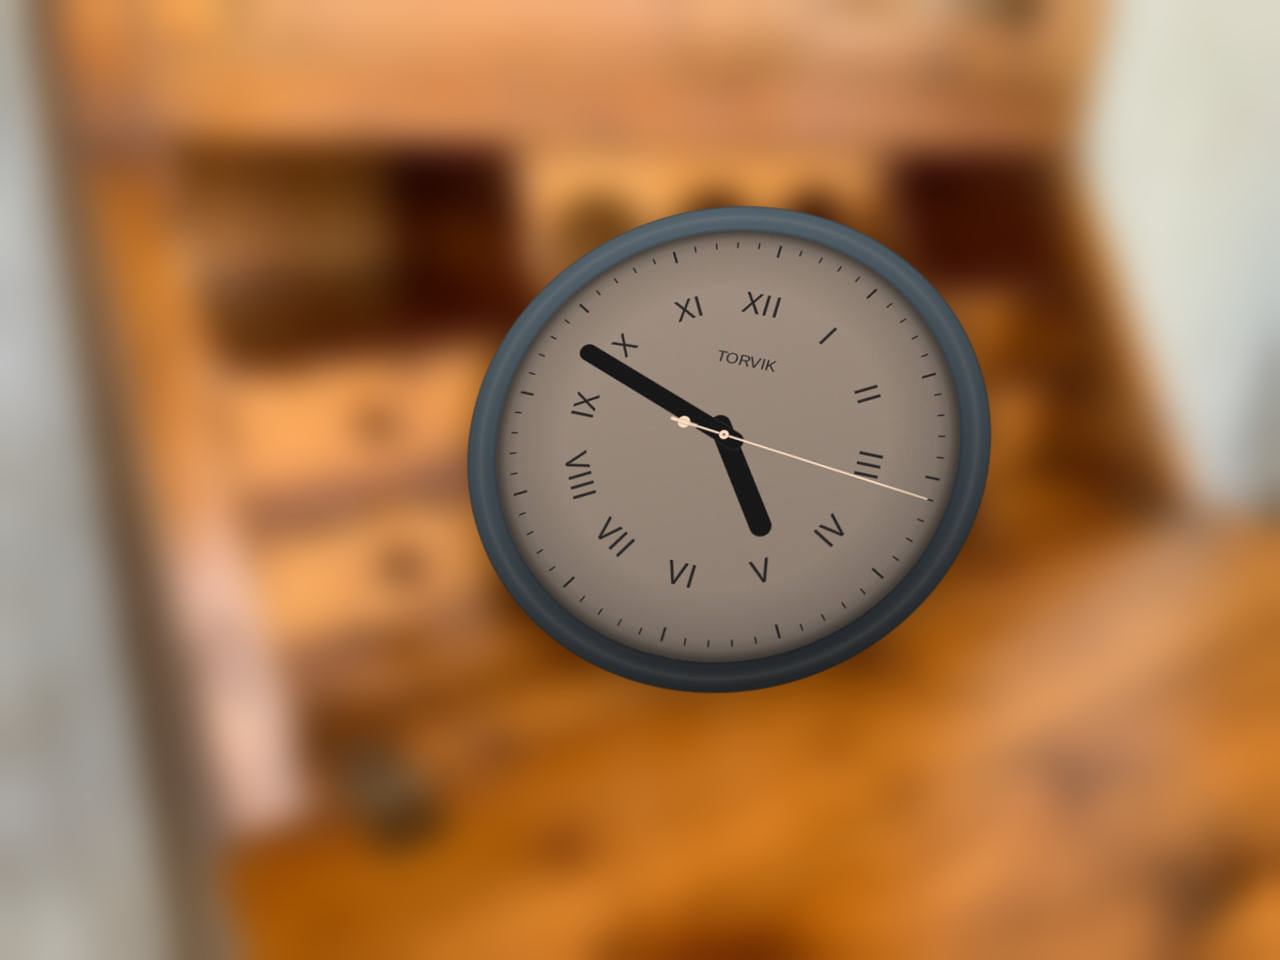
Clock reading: 4.48.16
